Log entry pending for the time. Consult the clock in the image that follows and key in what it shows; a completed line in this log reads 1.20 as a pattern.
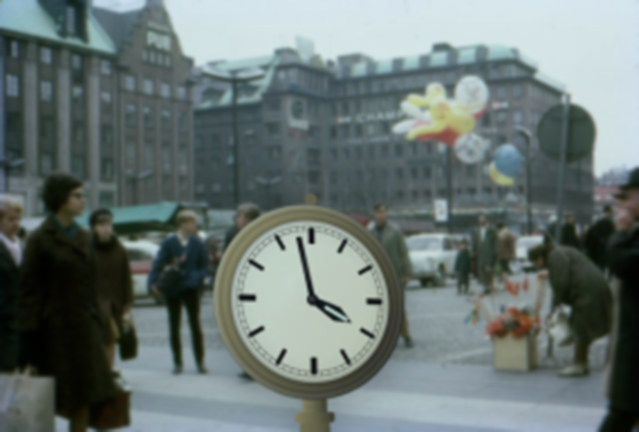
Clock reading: 3.58
